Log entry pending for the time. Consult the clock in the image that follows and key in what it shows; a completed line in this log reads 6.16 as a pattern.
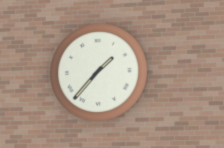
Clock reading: 1.37
